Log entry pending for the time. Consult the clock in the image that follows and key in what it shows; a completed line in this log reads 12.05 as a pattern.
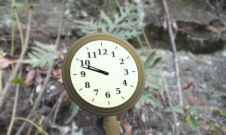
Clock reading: 9.48
